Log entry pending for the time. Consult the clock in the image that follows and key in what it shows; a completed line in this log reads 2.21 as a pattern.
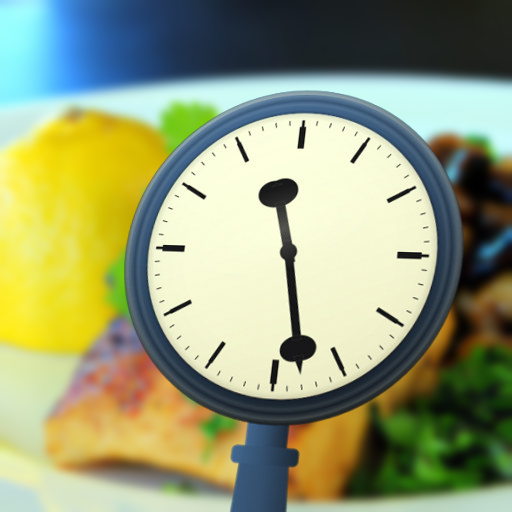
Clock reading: 11.28
